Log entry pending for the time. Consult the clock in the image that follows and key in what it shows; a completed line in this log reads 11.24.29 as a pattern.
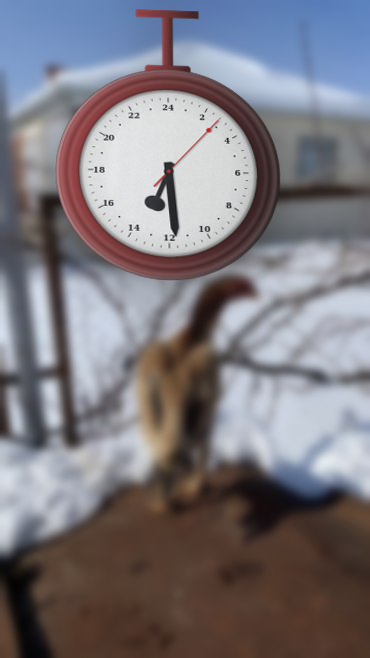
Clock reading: 13.29.07
